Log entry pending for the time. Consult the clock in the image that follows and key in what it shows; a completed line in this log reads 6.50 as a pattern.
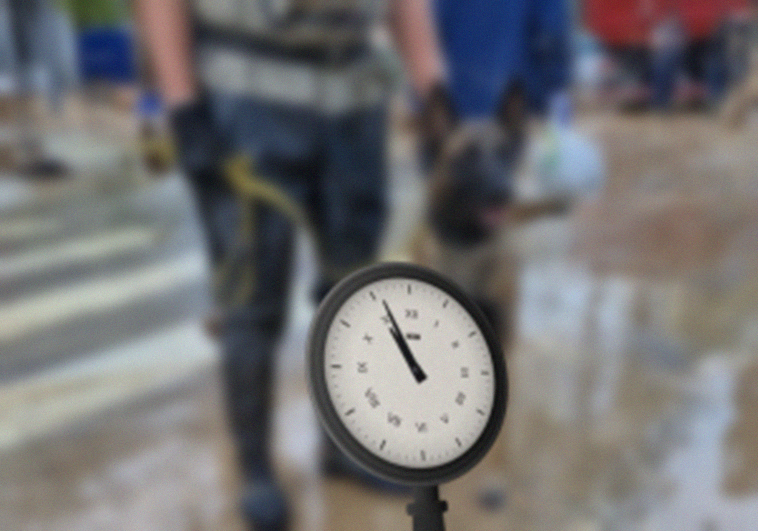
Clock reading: 10.56
